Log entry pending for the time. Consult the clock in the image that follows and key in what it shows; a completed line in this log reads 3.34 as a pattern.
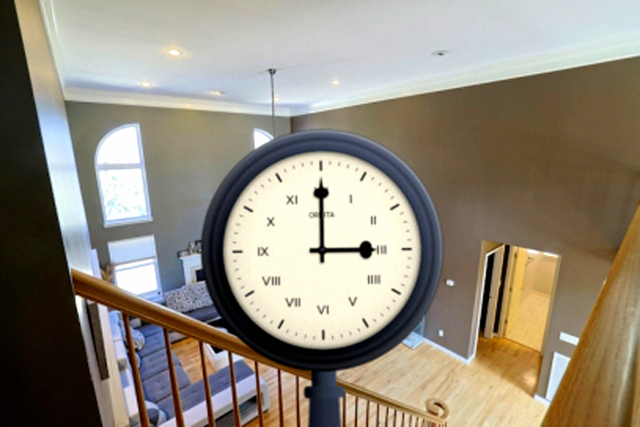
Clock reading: 3.00
